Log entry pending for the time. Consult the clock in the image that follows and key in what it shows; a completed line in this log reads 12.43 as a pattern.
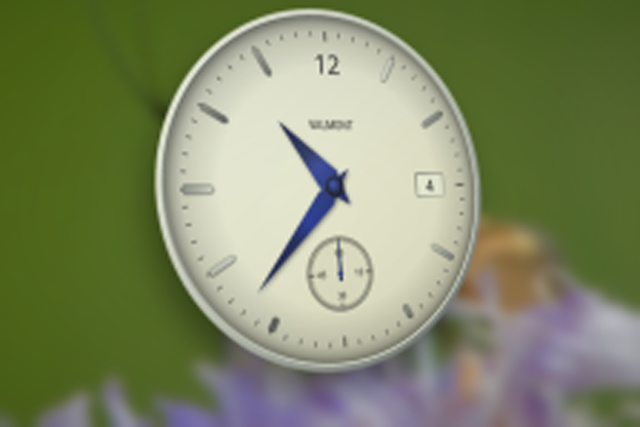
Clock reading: 10.37
